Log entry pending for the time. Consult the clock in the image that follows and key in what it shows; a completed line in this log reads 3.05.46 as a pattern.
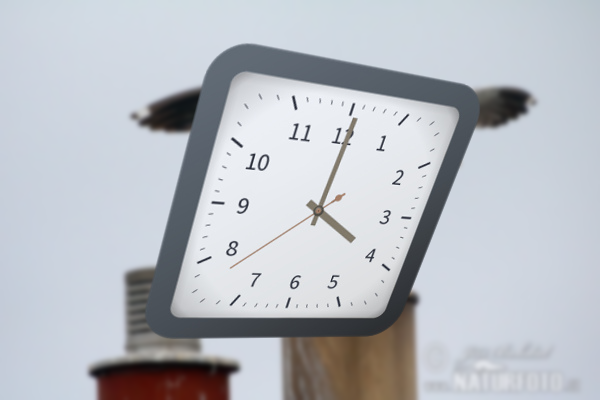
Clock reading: 4.00.38
